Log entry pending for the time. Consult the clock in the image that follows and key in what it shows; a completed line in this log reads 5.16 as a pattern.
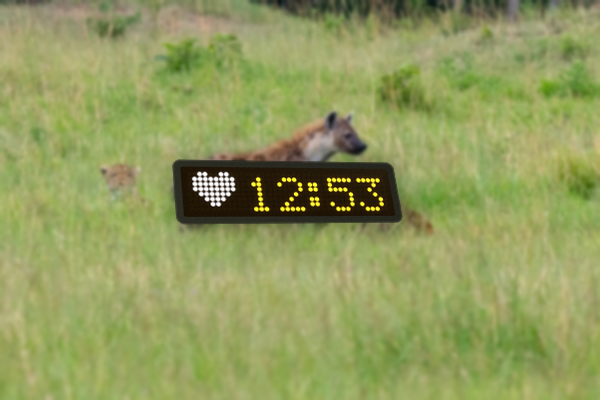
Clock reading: 12.53
